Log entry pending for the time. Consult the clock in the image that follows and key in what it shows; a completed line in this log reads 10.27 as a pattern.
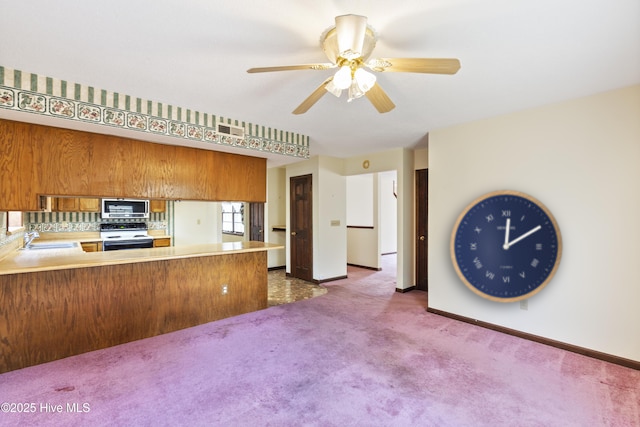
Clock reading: 12.10
